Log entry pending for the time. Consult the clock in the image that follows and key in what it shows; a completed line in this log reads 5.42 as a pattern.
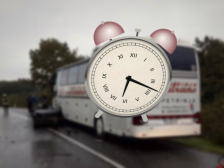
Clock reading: 6.18
